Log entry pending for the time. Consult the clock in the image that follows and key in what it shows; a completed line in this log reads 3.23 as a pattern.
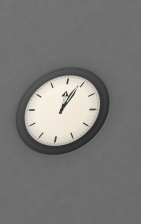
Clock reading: 12.04
